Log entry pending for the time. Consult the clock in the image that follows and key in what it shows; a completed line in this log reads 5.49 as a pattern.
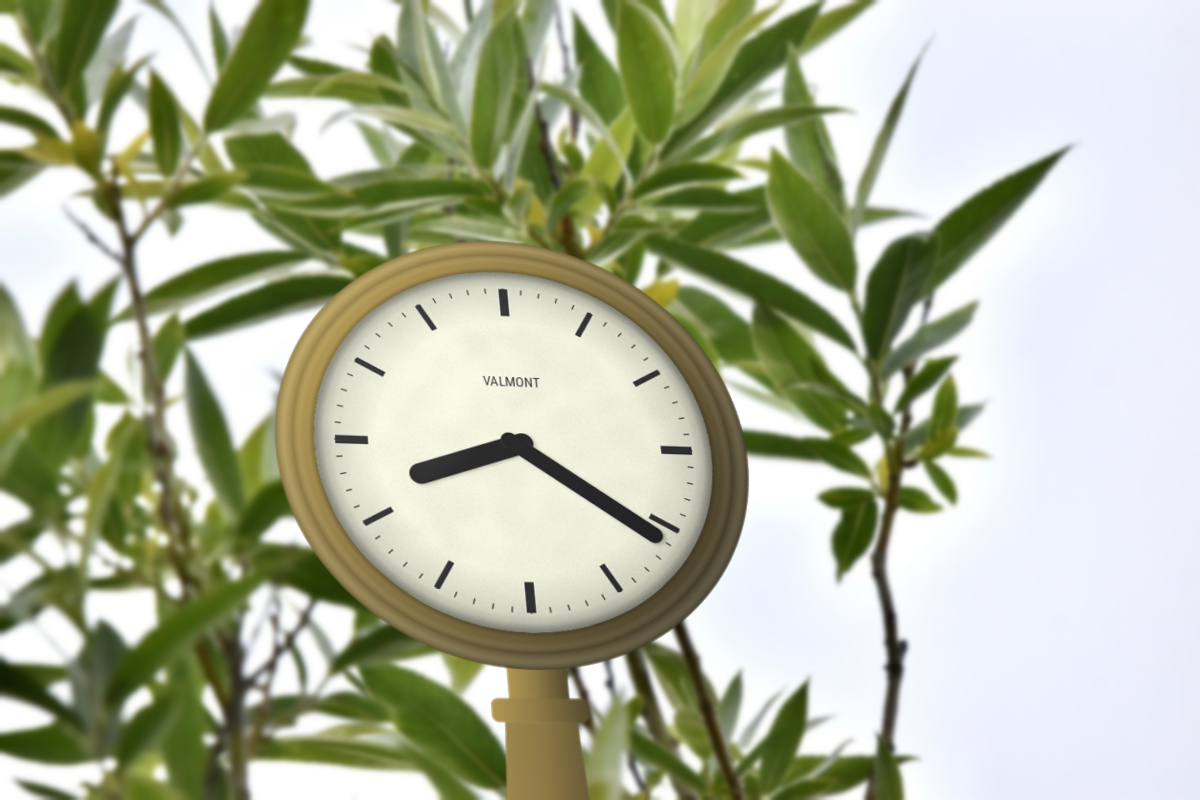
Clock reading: 8.21
